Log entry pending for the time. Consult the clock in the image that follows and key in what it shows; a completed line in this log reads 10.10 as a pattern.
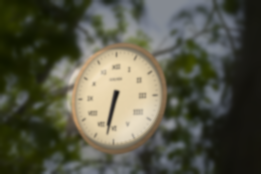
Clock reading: 6.32
